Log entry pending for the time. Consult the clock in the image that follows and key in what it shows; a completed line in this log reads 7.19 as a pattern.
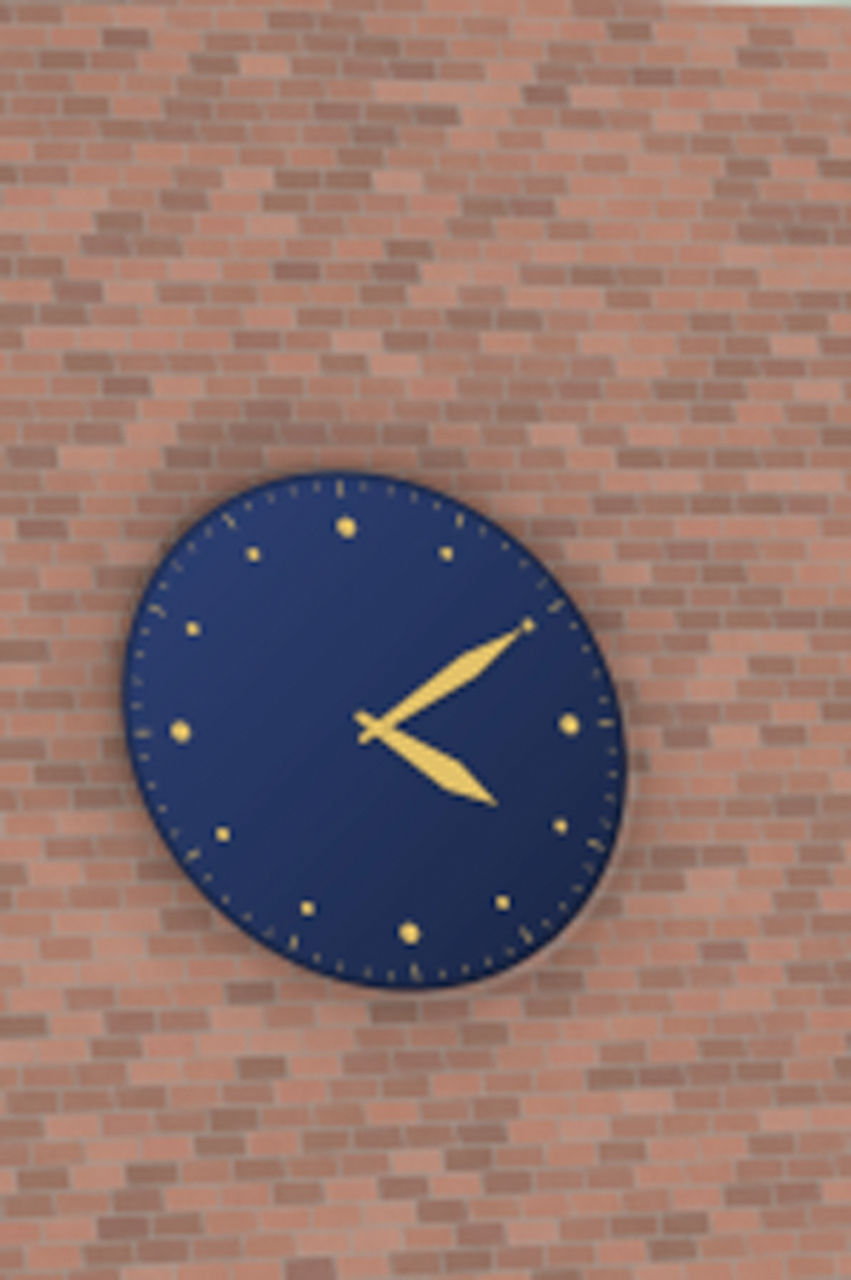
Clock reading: 4.10
